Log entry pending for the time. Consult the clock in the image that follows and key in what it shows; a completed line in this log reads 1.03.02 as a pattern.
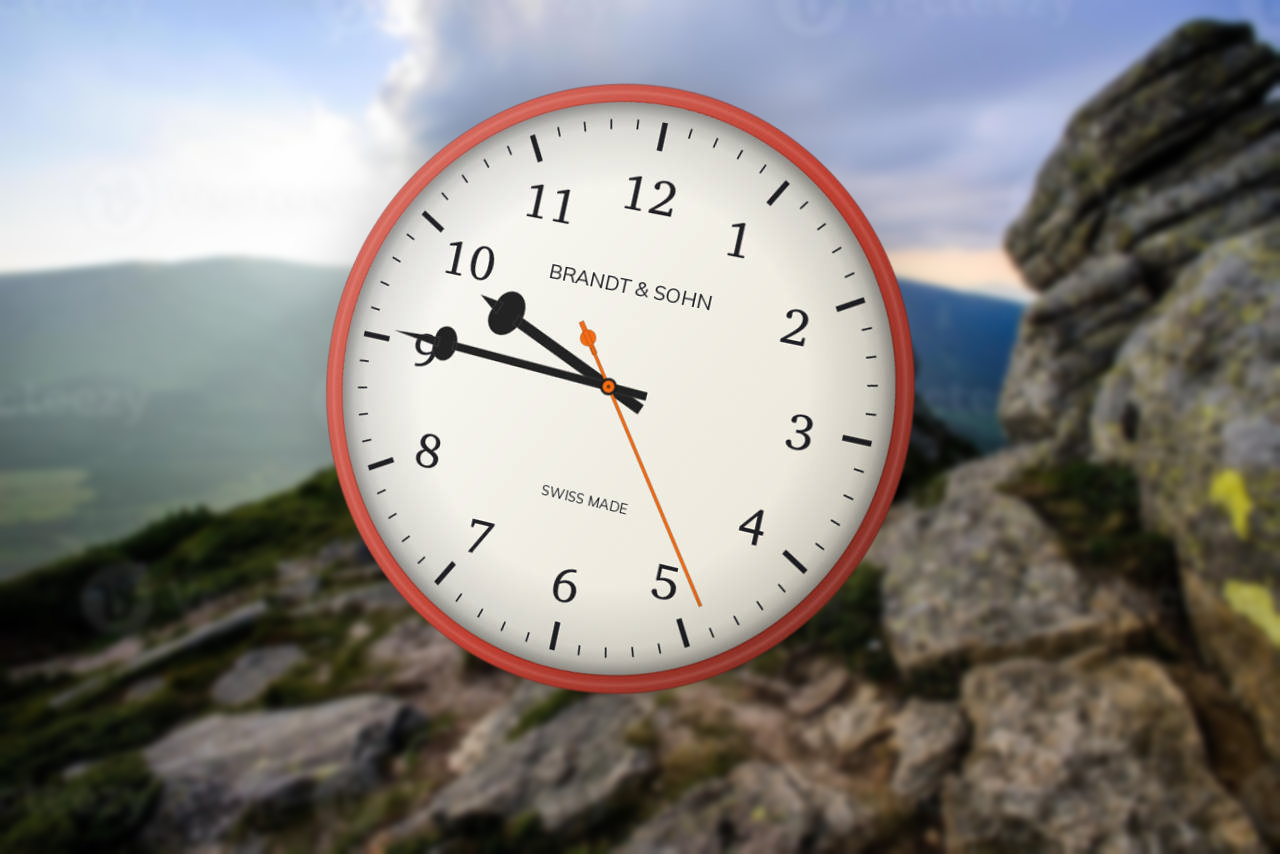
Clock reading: 9.45.24
